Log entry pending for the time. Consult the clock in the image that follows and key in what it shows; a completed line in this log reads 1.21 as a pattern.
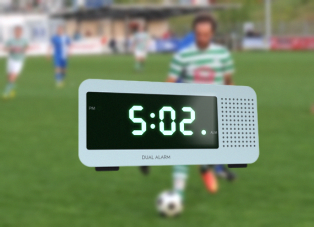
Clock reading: 5.02
